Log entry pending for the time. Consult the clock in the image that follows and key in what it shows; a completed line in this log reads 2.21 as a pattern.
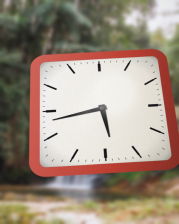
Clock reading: 5.43
